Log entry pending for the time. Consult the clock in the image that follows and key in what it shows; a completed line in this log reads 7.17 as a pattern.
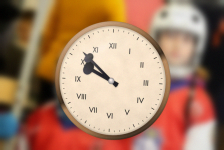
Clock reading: 9.52
